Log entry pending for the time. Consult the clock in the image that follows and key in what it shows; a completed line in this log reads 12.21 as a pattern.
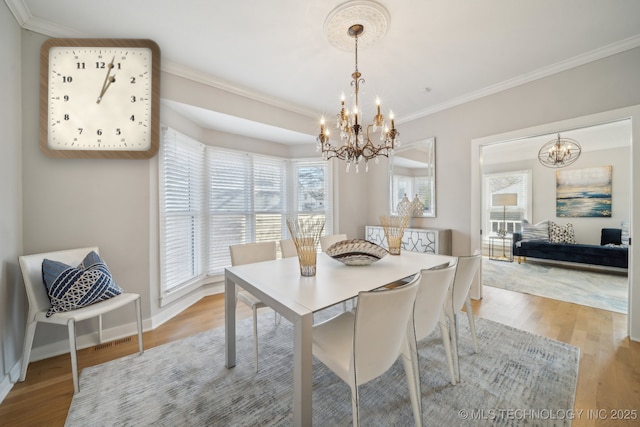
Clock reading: 1.03
